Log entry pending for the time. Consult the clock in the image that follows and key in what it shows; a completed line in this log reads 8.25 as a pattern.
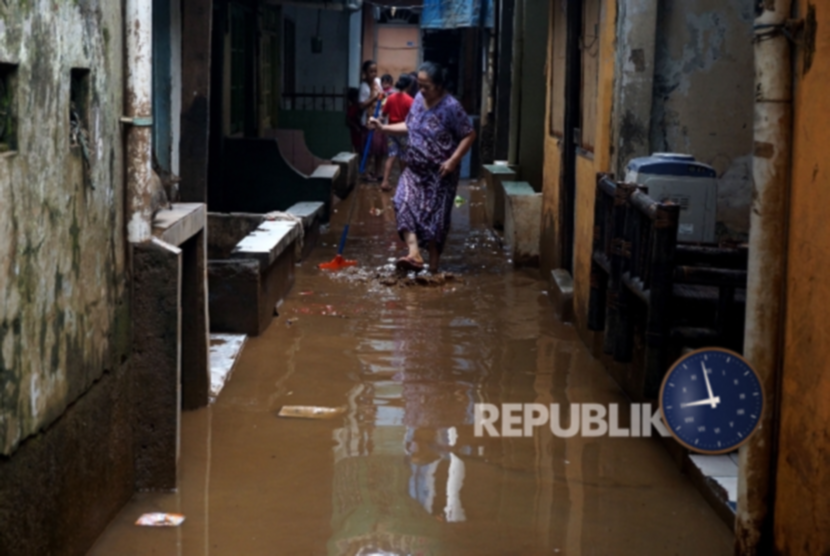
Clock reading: 8.59
